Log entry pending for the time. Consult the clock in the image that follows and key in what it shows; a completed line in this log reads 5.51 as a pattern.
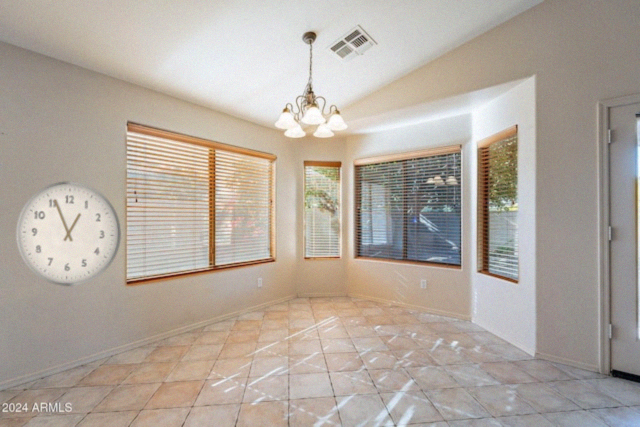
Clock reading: 12.56
